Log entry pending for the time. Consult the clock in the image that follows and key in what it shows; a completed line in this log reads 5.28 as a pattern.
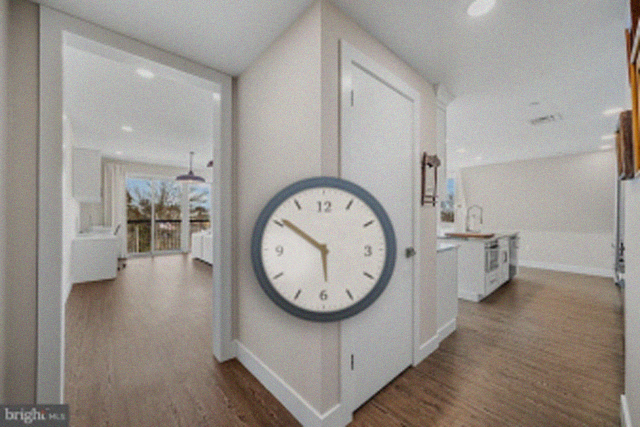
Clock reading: 5.51
